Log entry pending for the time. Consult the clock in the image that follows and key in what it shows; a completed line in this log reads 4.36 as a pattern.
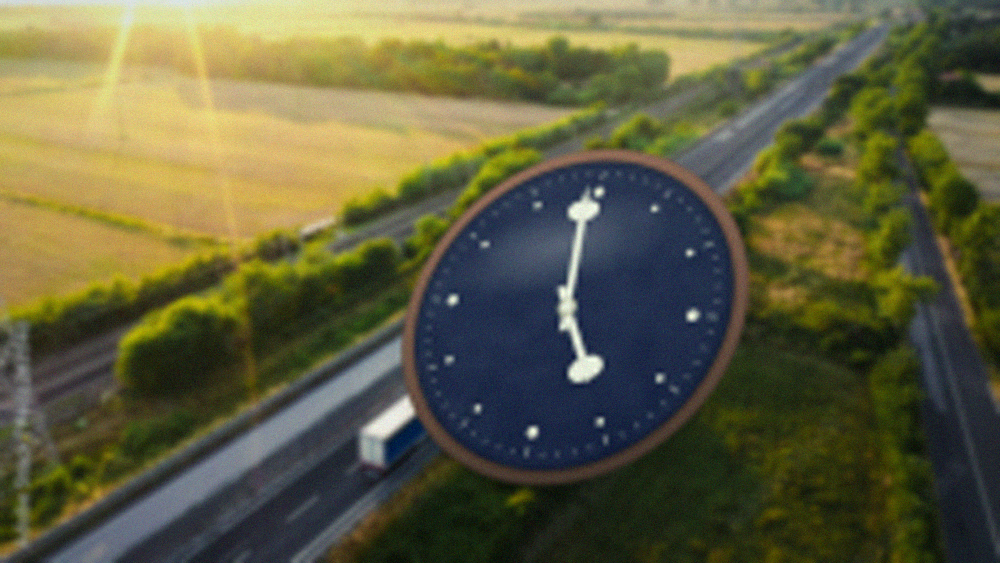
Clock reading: 4.59
